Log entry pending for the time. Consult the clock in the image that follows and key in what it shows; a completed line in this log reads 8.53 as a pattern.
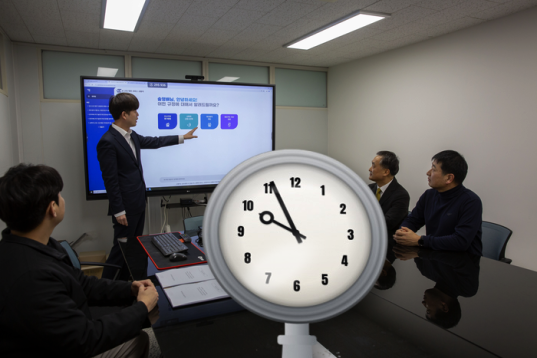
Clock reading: 9.56
